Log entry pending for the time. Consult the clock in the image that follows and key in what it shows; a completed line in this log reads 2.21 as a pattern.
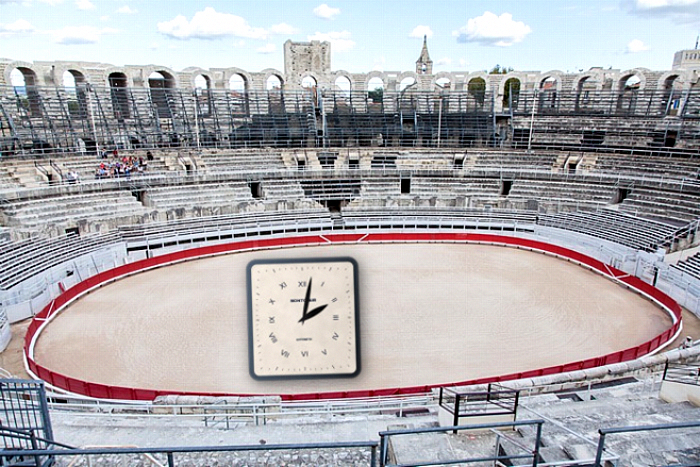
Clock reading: 2.02
